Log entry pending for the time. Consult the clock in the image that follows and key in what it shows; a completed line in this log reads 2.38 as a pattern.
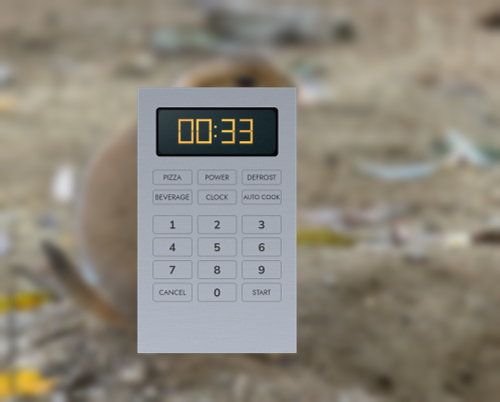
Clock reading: 0.33
